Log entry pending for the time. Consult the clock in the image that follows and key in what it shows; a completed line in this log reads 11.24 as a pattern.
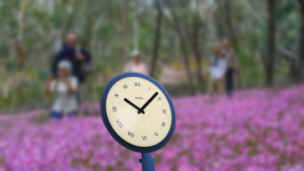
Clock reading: 10.08
